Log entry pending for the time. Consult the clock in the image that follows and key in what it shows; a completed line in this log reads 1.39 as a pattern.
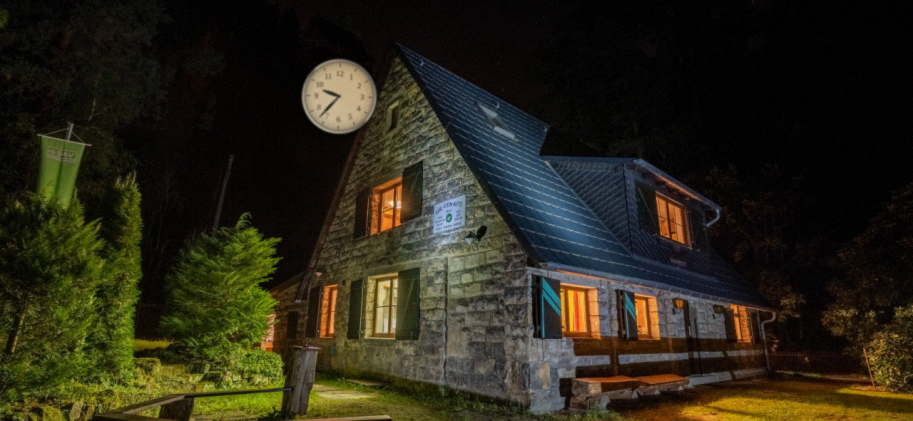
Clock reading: 9.37
